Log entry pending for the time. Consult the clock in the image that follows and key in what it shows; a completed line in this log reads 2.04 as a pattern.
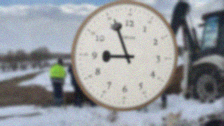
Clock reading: 8.56
